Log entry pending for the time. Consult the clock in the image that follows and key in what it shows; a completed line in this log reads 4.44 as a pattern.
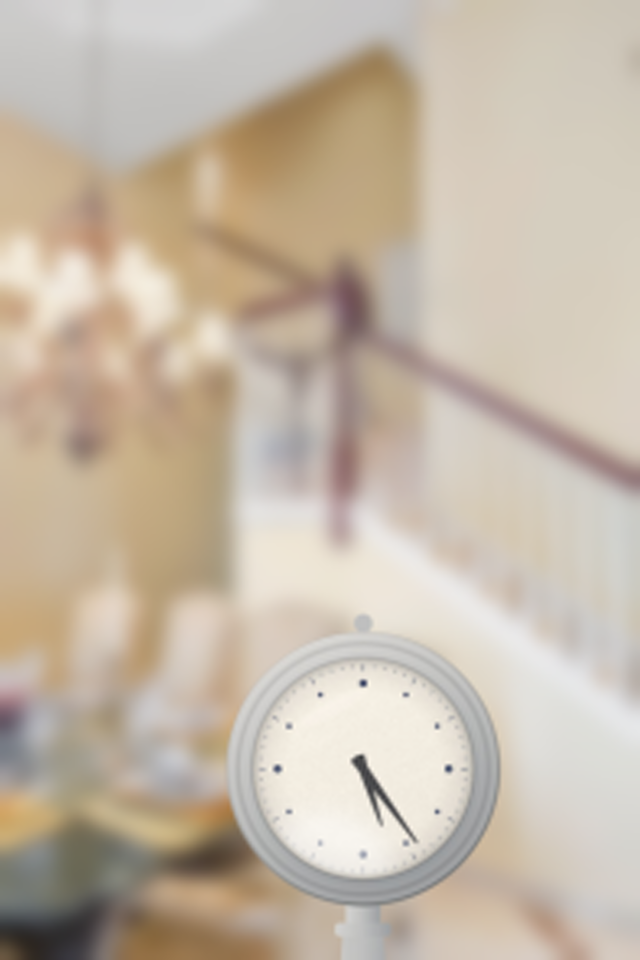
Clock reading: 5.24
